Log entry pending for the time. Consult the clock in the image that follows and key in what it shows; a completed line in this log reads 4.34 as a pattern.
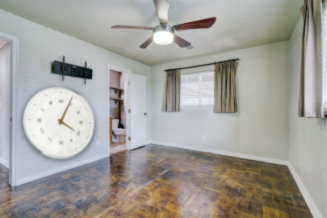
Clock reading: 4.04
